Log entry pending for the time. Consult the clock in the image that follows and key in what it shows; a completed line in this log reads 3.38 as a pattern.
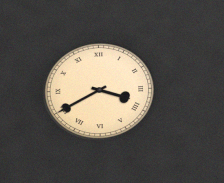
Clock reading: 3.40
